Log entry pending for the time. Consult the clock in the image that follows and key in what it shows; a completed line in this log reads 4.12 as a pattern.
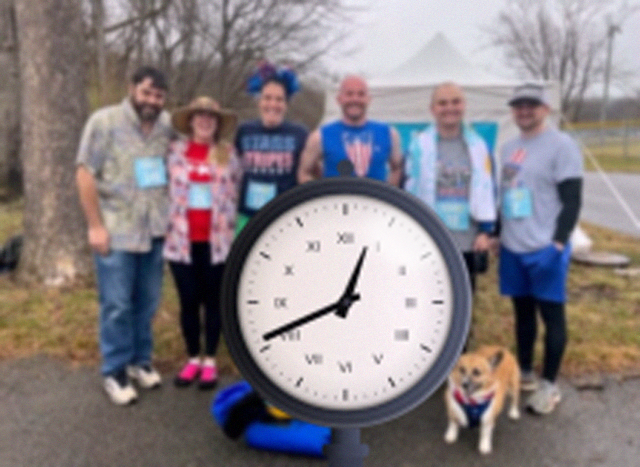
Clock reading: 12.41
